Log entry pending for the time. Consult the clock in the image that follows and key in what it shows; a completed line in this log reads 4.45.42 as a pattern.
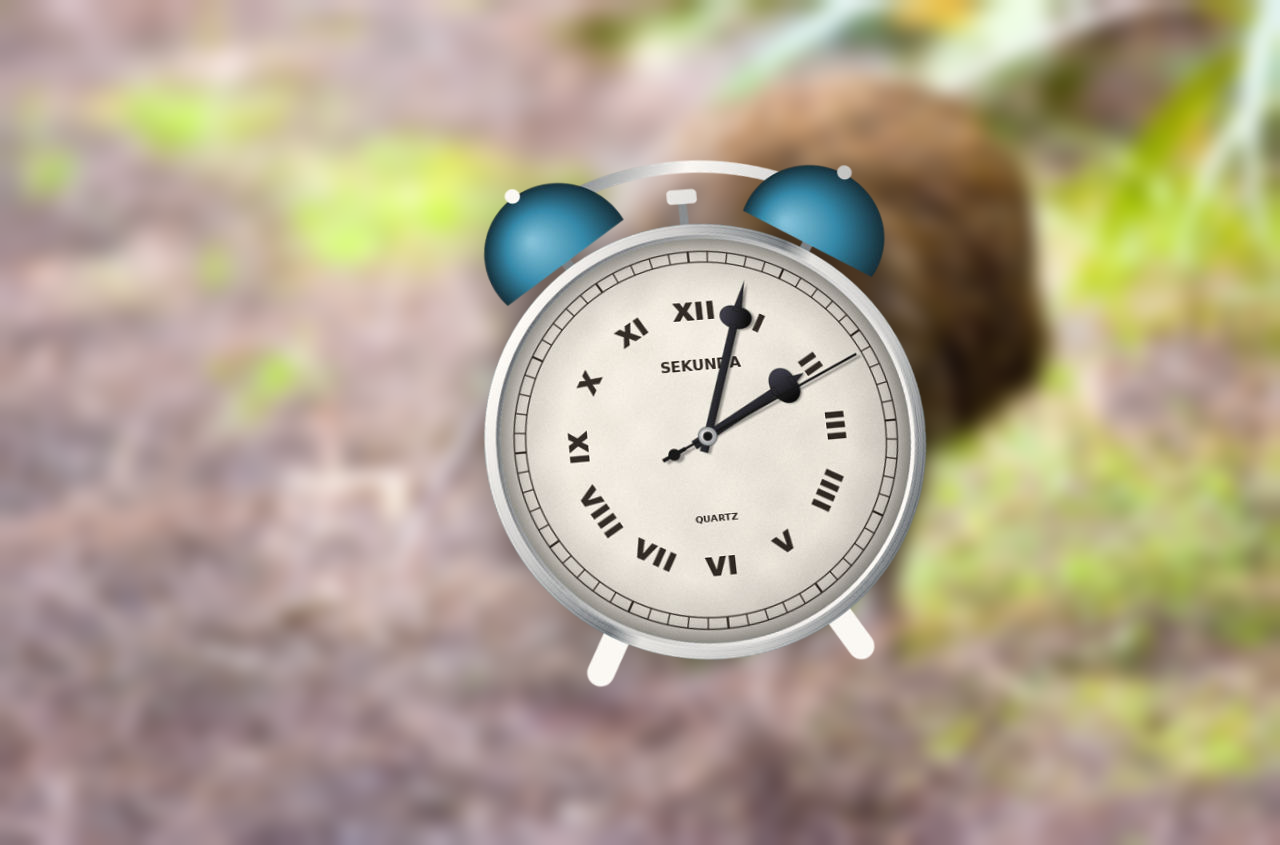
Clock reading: 2.03.11
